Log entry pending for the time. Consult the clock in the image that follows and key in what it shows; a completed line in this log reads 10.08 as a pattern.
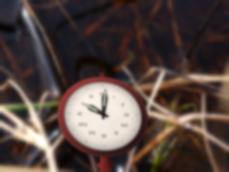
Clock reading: 10.01
